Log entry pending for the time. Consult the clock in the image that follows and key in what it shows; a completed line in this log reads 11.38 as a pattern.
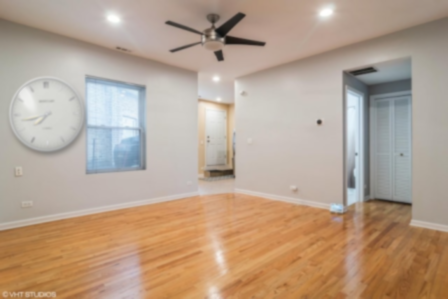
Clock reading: 7.43
